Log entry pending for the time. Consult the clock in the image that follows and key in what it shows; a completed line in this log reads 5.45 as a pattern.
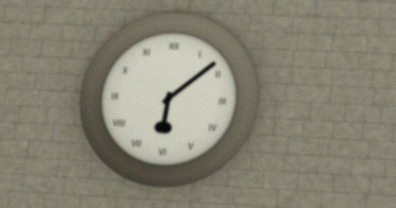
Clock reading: 6.08
